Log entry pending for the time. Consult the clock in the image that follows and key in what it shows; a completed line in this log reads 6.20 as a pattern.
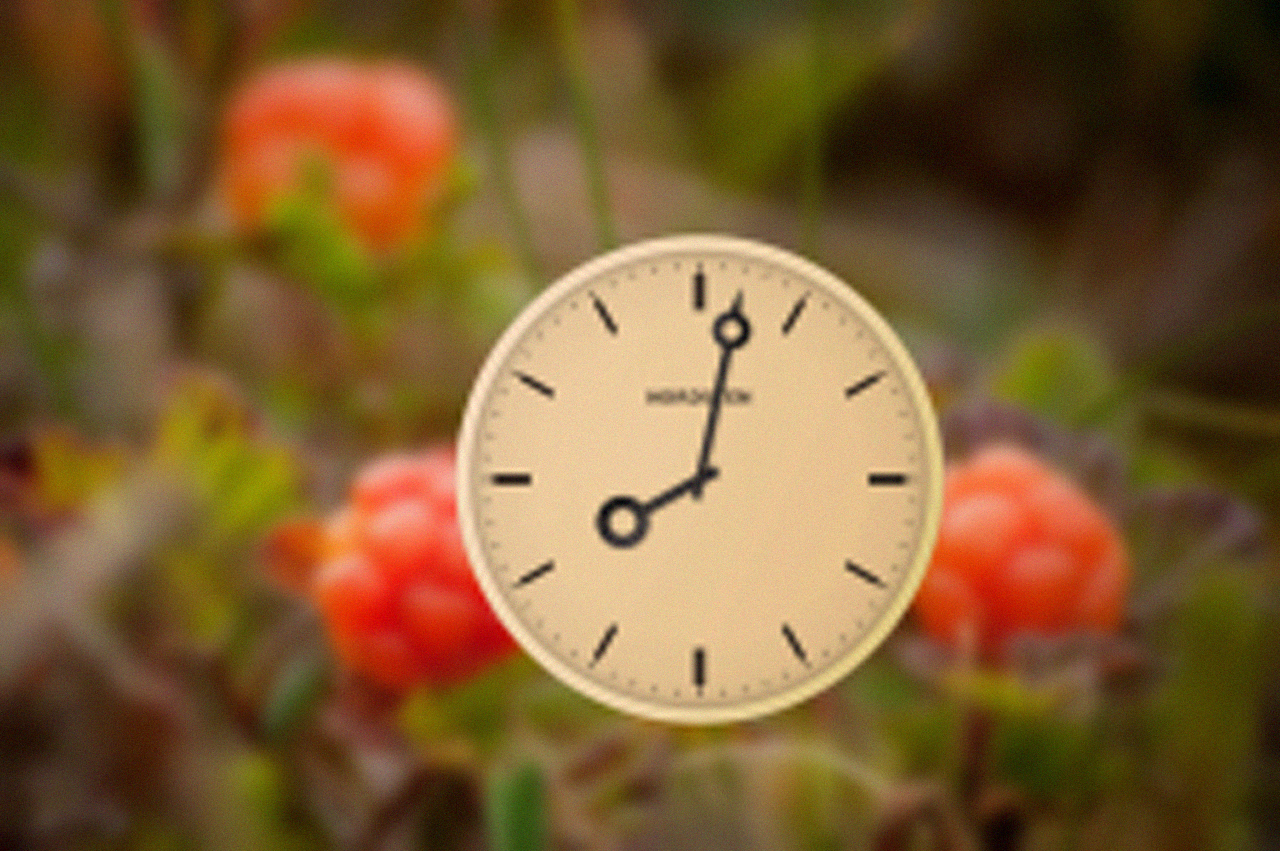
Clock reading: 8.02
